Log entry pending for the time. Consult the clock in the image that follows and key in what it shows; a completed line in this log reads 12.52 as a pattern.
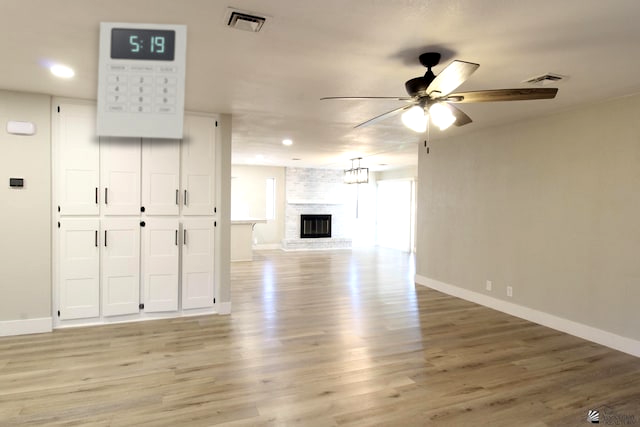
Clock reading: 5.19
